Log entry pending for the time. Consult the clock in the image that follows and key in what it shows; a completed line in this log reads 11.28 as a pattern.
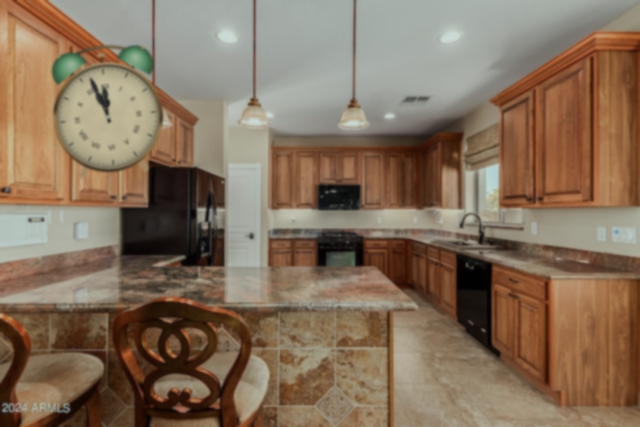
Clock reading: 11.57
